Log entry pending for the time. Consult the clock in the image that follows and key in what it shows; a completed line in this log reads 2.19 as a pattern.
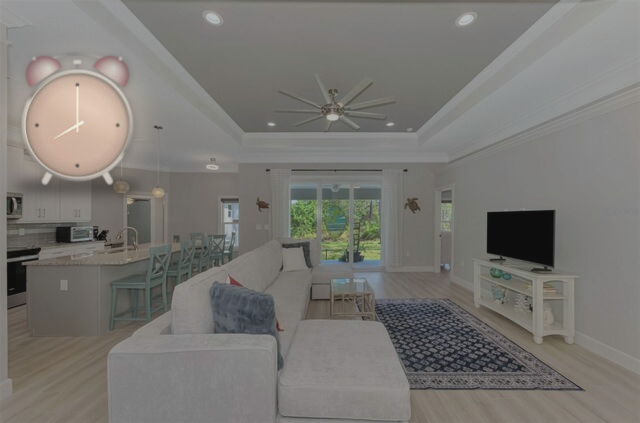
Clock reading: 8.00
